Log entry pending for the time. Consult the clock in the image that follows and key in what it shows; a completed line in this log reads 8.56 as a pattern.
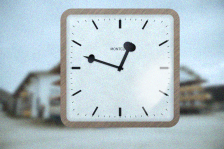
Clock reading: 12.48
